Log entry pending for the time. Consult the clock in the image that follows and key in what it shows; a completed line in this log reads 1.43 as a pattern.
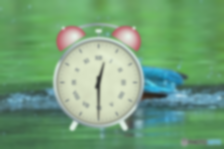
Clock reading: 12.30
